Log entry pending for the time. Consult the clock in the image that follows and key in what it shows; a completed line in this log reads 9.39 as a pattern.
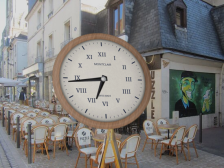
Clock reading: 6.44
